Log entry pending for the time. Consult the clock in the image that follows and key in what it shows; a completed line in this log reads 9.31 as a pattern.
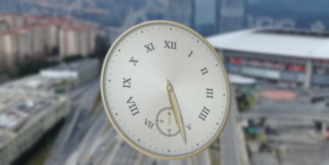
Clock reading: 5.27
